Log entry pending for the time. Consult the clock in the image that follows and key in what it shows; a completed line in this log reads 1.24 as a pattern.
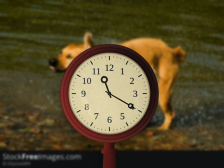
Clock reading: 11.20
